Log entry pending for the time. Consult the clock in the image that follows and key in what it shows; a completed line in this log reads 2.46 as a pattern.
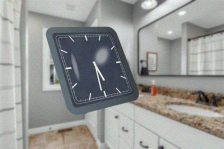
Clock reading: 5.31
